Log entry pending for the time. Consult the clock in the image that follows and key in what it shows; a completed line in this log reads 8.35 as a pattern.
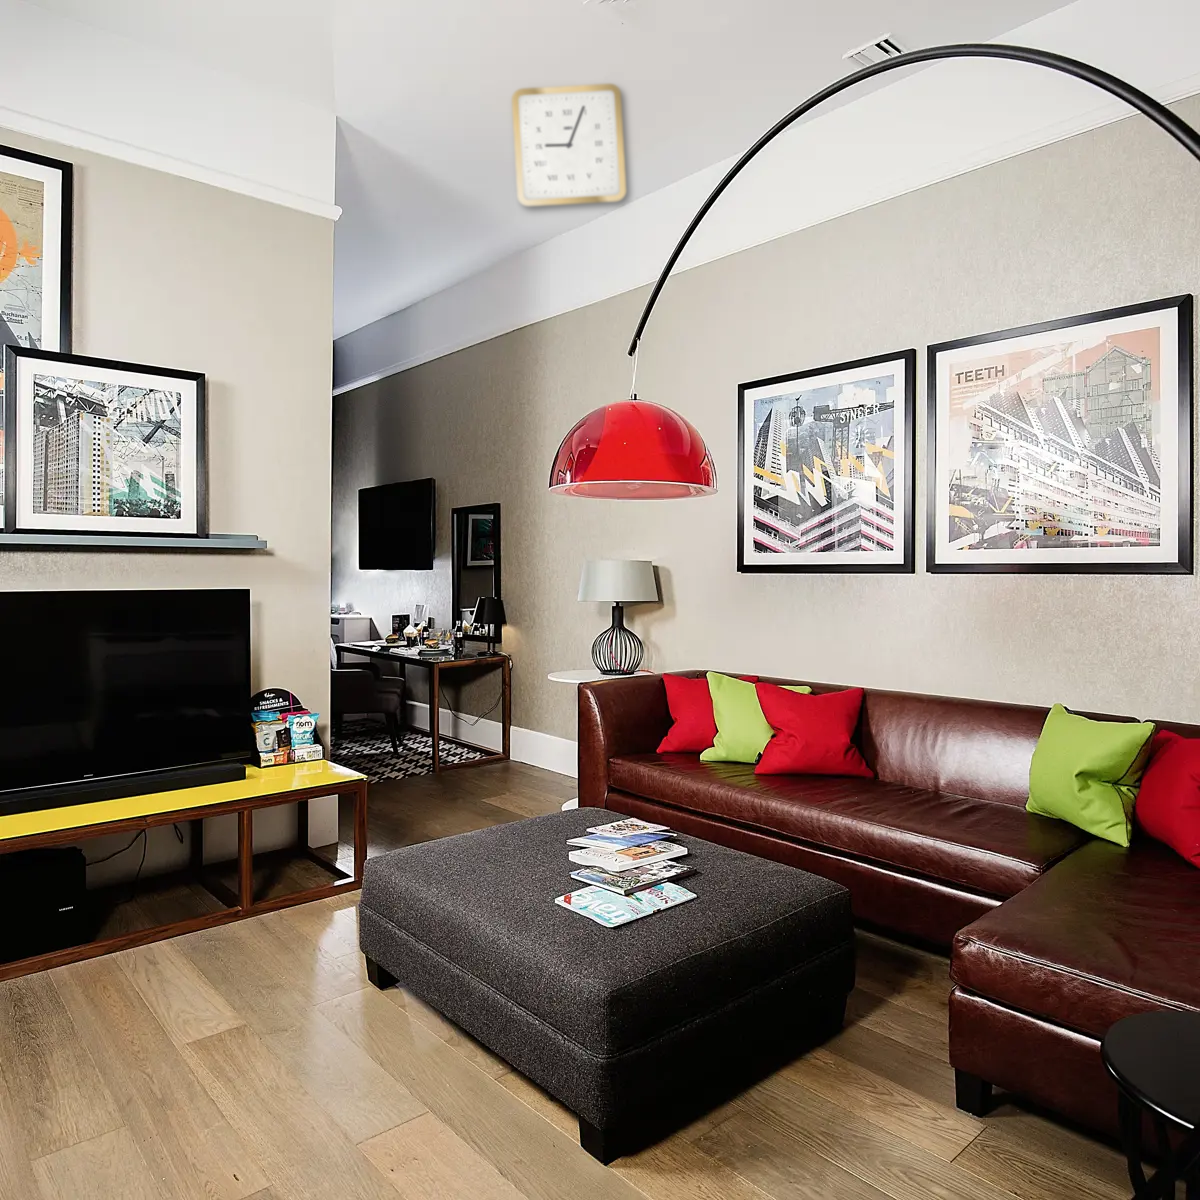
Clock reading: 9.04
